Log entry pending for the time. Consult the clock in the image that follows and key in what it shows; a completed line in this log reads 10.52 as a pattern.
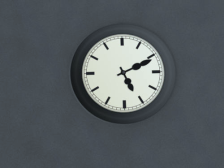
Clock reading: 5.11
